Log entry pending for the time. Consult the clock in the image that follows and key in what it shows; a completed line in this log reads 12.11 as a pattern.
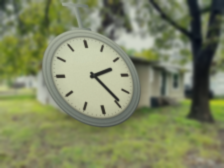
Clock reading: 2.24
